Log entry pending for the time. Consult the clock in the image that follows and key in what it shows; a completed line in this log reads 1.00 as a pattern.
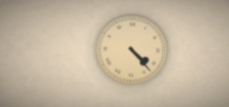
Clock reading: 4.23
